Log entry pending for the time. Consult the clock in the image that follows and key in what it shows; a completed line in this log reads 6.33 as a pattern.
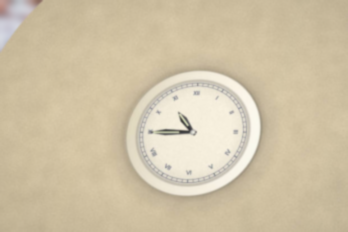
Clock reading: 10.45
